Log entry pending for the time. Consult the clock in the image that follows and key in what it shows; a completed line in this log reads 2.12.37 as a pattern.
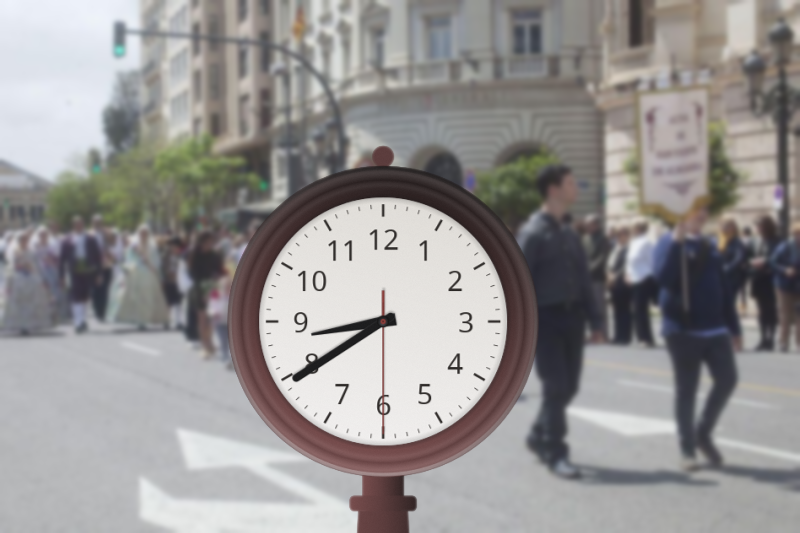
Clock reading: 8.39.30
